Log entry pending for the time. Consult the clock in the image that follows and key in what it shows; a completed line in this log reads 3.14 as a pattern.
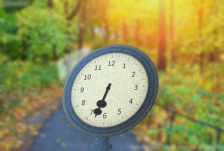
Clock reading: 6.33
